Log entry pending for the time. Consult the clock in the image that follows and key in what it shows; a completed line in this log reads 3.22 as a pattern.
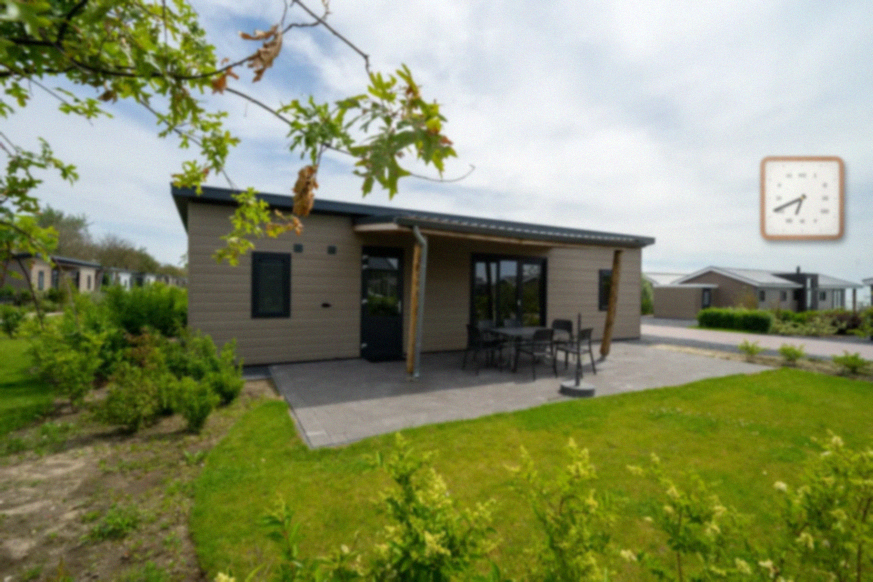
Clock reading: 6.41
